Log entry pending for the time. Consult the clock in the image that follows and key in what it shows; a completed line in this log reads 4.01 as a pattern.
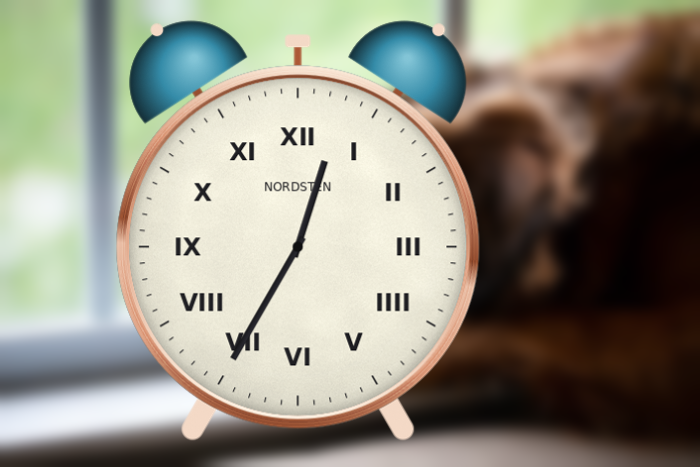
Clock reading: 12.35
